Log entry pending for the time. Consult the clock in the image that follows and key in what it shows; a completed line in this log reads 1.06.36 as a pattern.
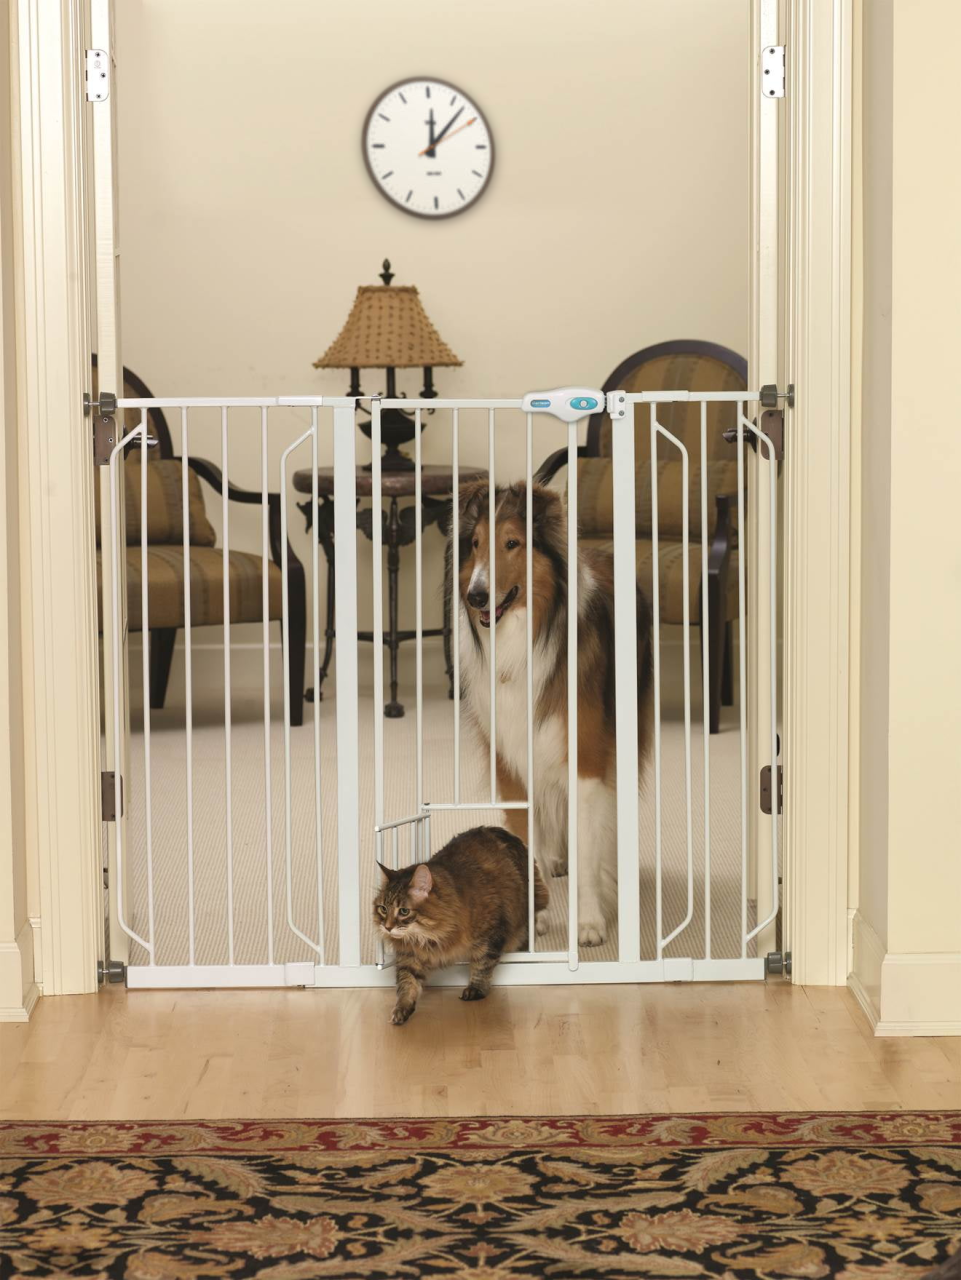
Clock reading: 12.07.10
